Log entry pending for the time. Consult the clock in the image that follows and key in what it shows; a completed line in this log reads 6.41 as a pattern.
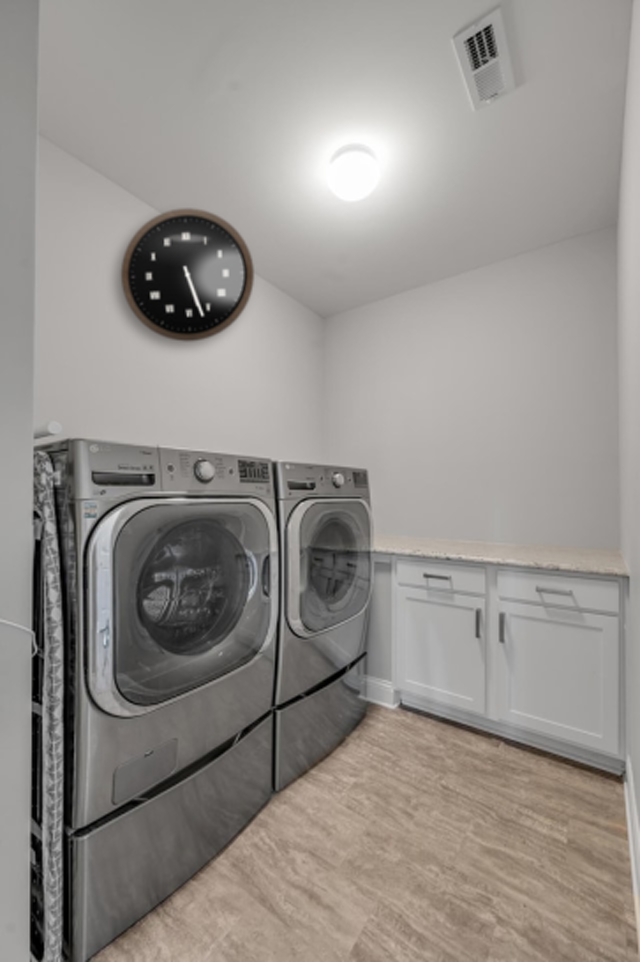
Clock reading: 5.27
